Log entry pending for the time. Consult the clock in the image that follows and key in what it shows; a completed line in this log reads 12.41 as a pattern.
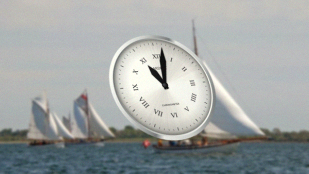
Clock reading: 11.02
